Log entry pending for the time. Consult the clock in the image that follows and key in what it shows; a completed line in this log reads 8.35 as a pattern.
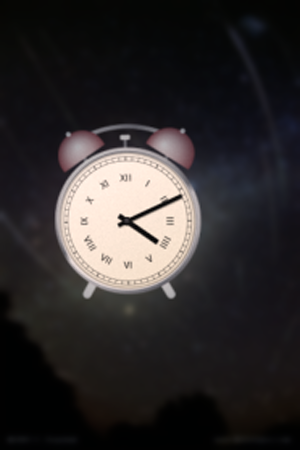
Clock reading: 4.11
